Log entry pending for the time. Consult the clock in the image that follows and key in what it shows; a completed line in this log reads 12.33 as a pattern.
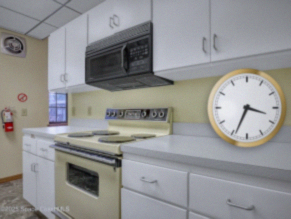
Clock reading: 3.34
